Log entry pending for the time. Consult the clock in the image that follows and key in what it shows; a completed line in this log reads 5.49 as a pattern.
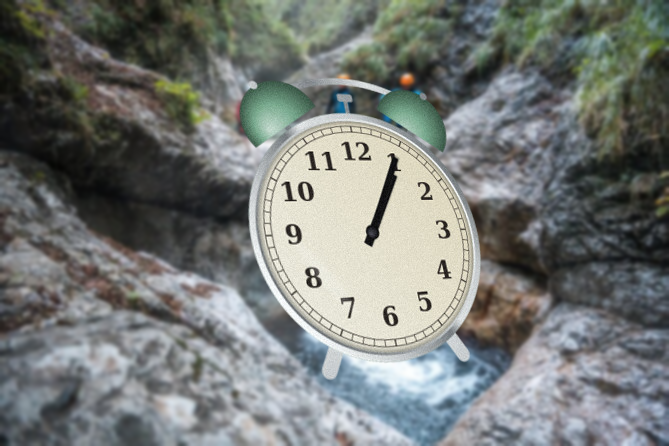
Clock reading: 1.05
